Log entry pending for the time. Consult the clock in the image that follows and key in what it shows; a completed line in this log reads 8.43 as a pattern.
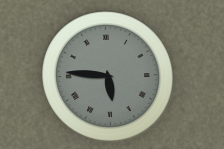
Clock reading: 5.46
